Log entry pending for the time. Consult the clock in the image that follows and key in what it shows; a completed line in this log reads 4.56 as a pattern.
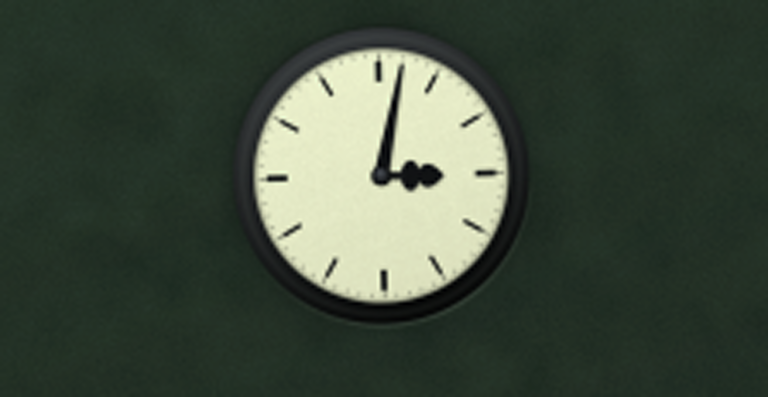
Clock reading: 3.02
